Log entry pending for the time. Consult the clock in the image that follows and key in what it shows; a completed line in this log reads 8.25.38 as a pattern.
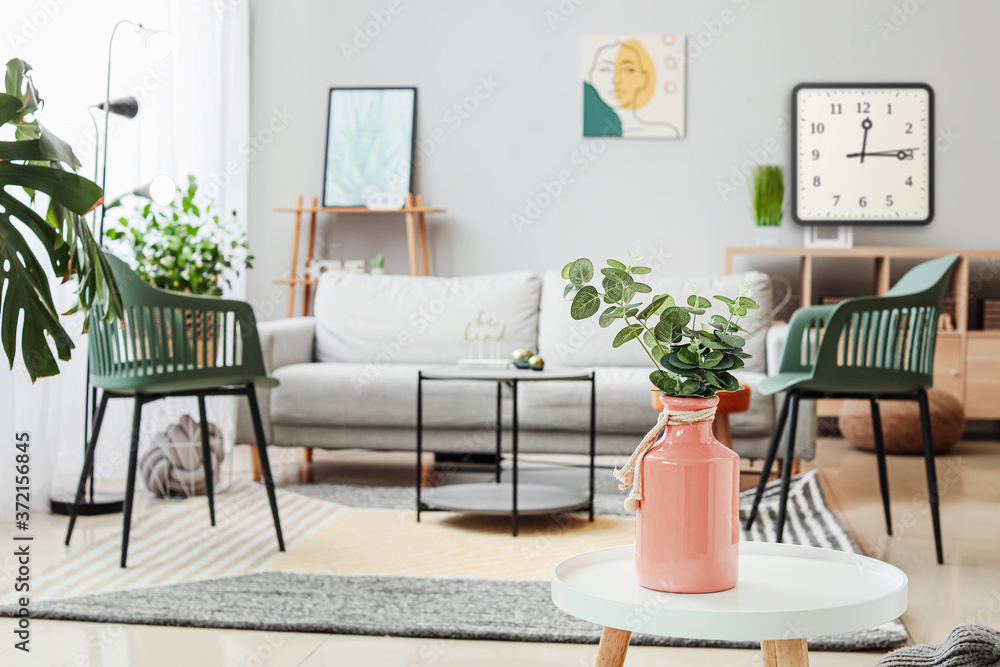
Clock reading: 12.15.14
